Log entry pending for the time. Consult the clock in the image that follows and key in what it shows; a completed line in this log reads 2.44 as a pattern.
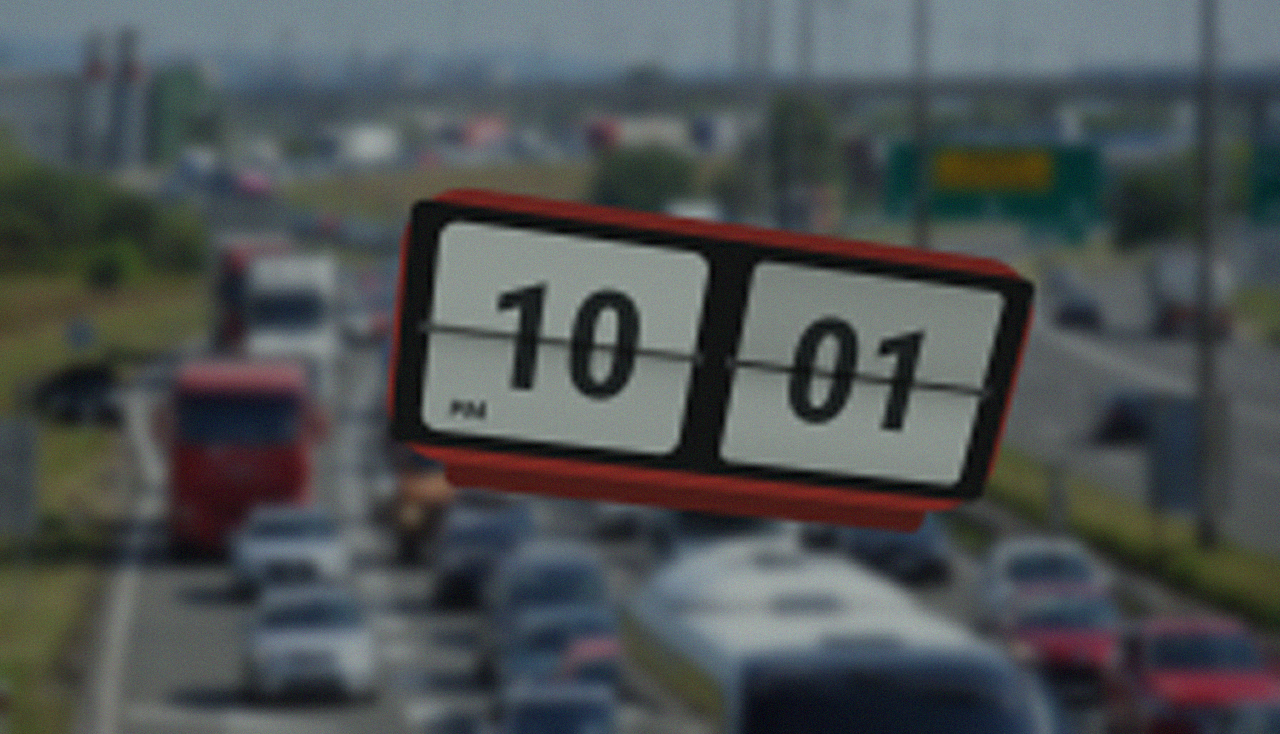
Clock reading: 10.01
